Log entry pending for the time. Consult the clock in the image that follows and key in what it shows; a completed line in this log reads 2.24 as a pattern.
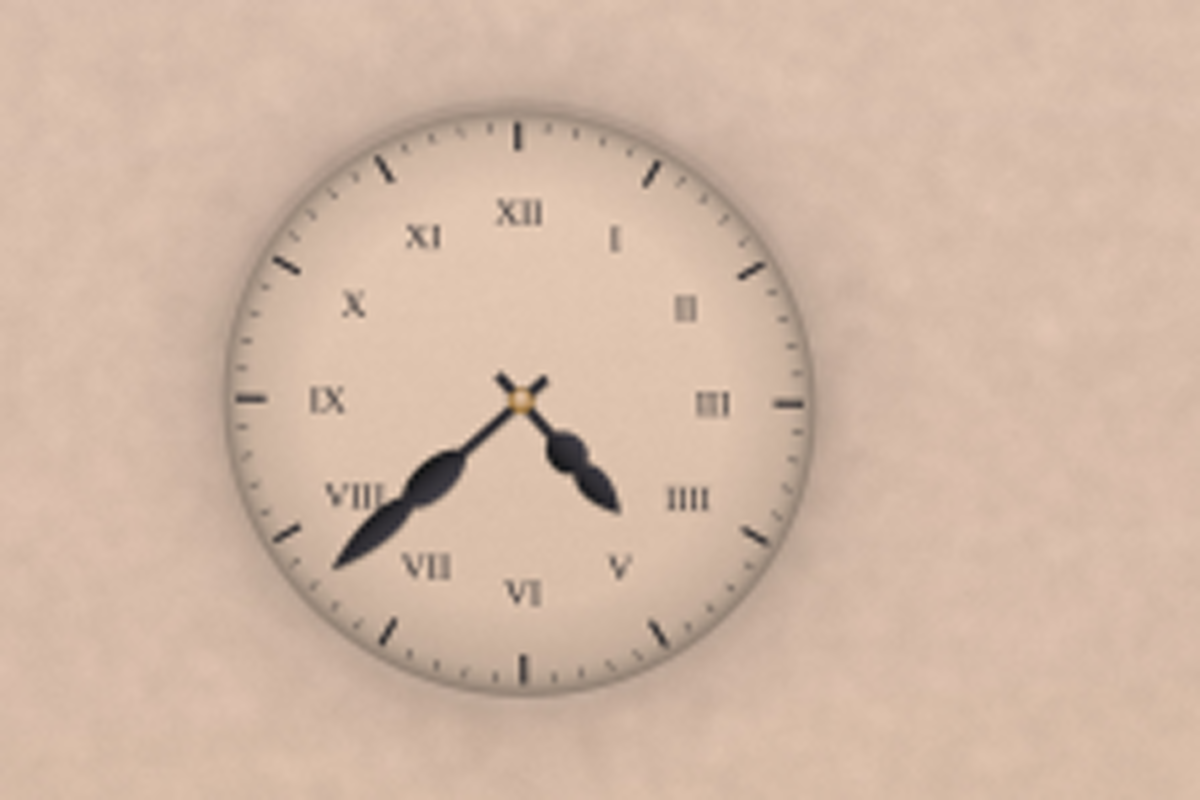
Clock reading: 4.38
